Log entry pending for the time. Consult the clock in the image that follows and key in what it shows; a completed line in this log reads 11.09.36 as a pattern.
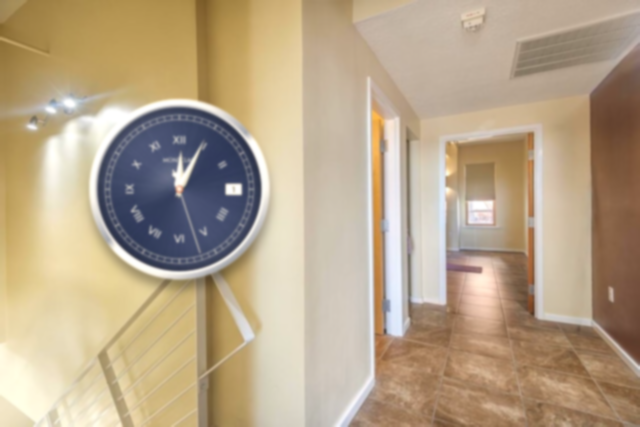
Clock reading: 12.04.27
